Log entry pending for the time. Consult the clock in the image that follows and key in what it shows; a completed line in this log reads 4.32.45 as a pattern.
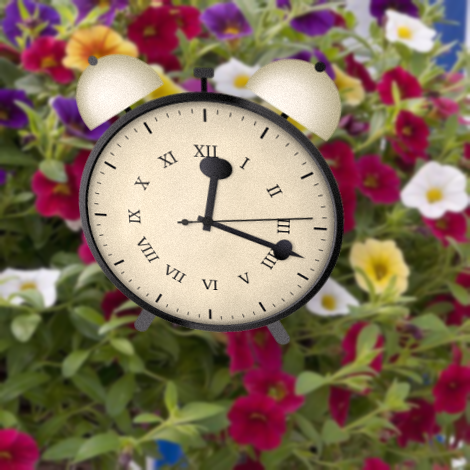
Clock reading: 12.18.14
